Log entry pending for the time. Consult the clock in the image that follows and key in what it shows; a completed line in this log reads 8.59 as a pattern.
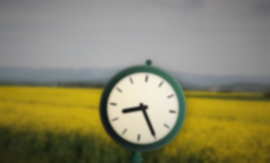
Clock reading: 8.25
